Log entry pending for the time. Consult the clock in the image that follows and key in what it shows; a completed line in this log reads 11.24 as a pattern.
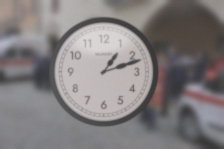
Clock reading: 1.12
